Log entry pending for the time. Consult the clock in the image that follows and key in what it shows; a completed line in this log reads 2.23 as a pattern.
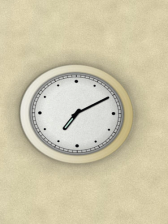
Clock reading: 7.10
